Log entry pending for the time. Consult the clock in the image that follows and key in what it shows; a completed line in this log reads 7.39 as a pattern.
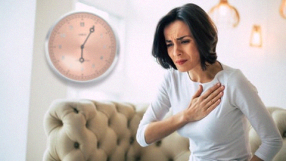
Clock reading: 6.05
